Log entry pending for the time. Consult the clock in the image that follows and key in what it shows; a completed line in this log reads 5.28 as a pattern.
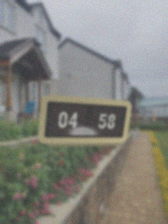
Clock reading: 4.58
